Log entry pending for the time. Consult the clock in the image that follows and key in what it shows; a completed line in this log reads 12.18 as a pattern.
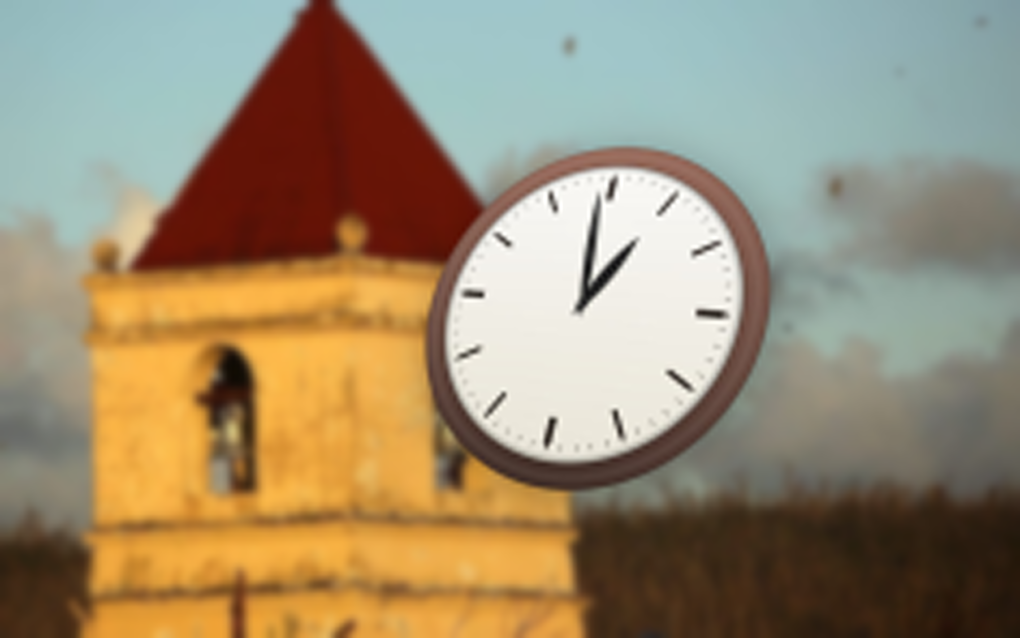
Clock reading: 12.59
